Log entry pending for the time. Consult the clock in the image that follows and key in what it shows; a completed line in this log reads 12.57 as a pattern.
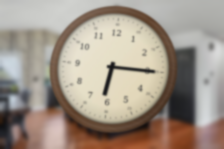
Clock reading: 6.15
